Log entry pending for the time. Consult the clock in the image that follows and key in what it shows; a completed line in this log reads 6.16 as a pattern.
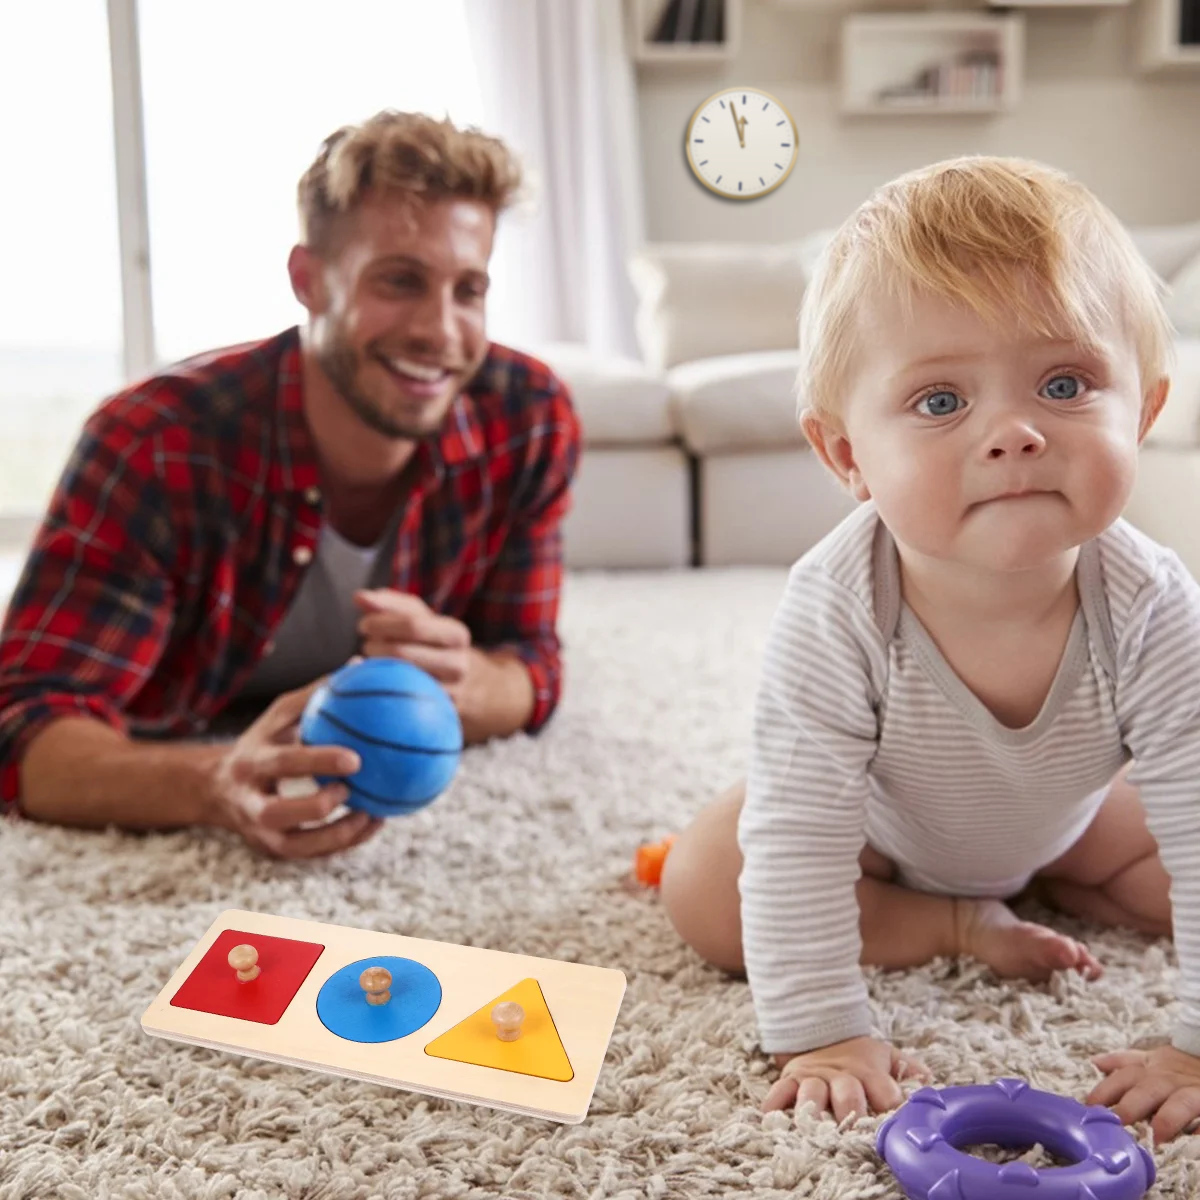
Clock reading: 11.57
